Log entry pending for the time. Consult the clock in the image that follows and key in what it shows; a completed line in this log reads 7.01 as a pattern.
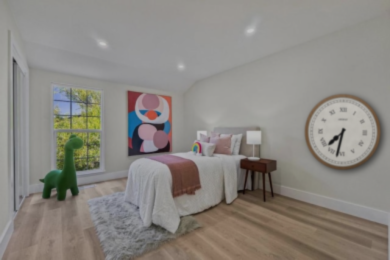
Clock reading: 7.32
